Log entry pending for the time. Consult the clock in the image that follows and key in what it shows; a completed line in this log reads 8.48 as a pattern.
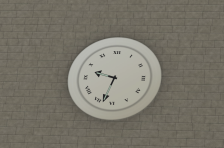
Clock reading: 9.33
